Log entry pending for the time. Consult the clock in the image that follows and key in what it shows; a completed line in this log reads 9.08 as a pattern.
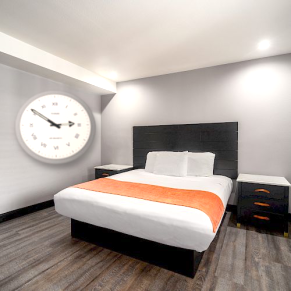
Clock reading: 2.51
